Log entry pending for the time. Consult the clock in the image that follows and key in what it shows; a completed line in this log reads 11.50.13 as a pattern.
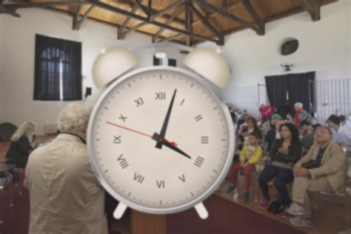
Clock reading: 4.02.48
